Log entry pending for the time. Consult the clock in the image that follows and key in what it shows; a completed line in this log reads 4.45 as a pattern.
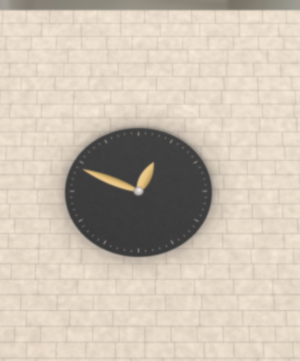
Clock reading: 12.49
